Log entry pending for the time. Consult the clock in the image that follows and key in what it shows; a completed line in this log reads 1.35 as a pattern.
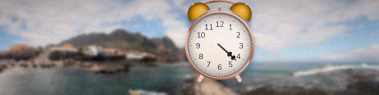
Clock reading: 4.22
